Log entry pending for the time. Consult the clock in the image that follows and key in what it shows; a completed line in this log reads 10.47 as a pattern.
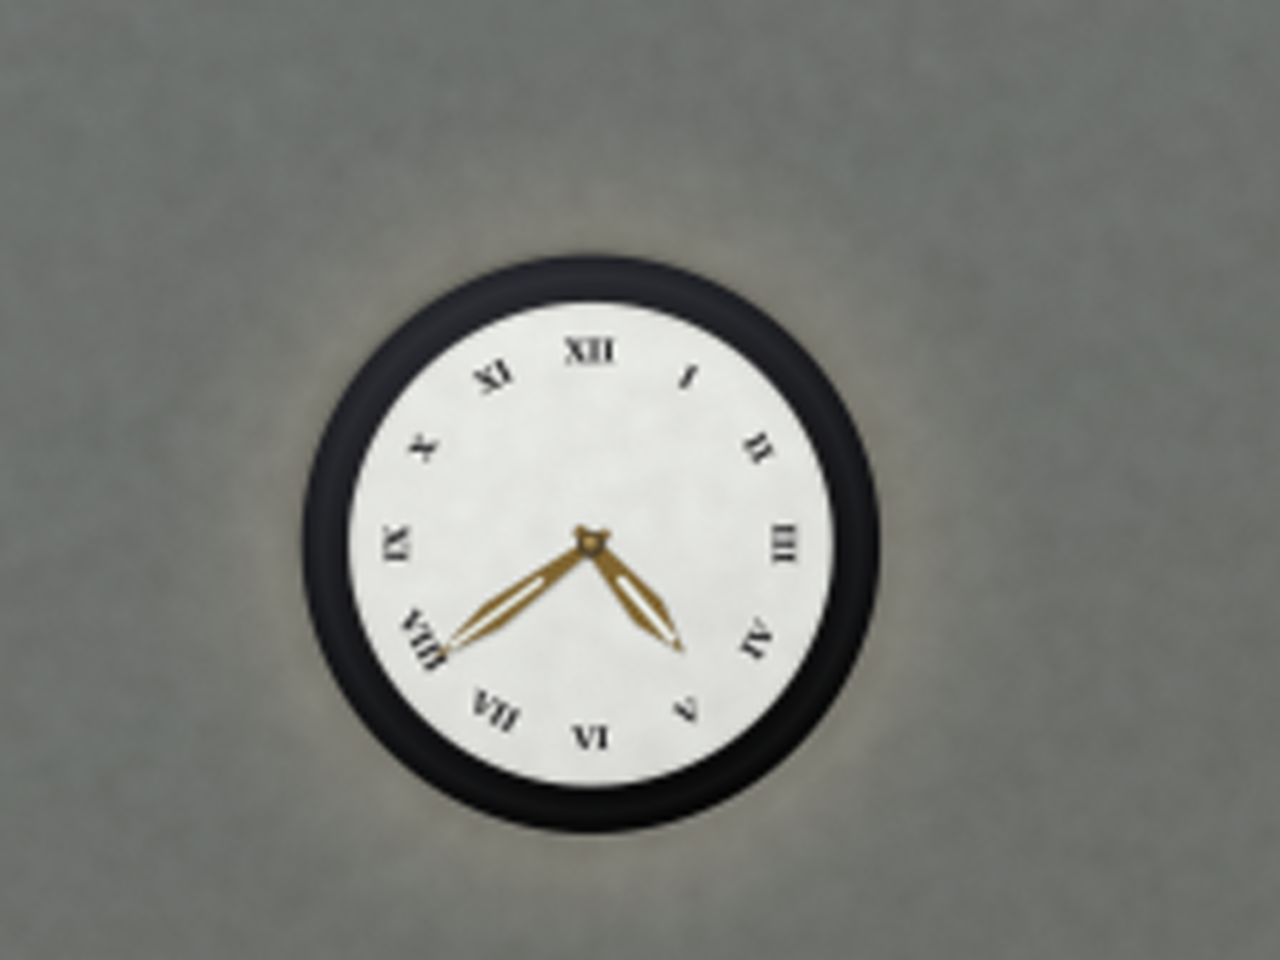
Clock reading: 4.39
